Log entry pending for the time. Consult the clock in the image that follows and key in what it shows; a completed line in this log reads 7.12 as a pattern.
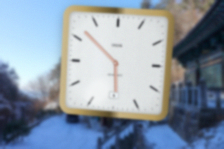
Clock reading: 5.52
